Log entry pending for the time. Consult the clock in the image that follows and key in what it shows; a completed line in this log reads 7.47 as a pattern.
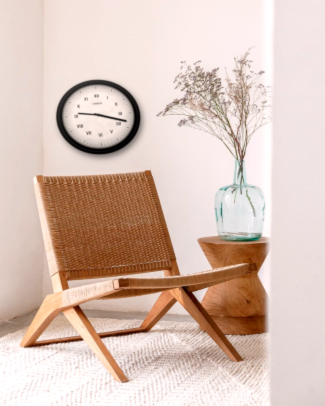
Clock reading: 9.18
